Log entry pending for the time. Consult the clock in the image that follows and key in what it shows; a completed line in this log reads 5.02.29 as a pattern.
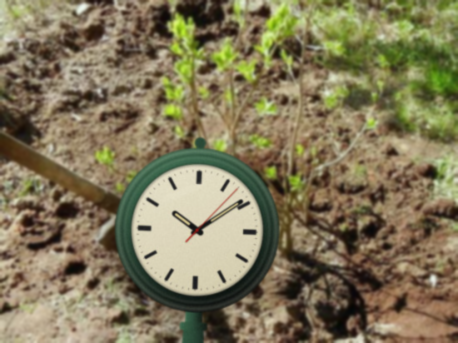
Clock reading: 10.09.07
